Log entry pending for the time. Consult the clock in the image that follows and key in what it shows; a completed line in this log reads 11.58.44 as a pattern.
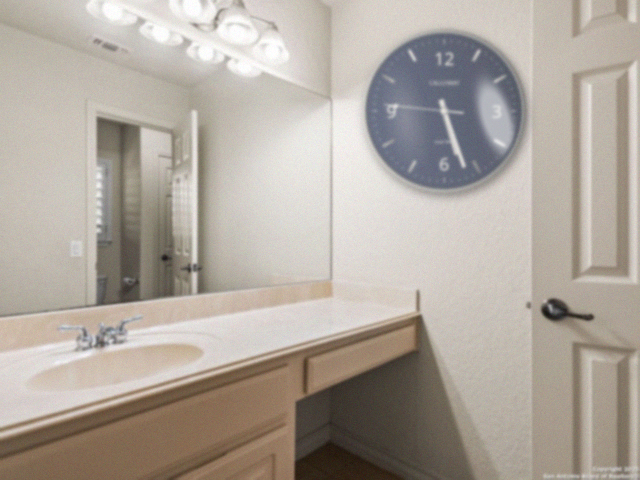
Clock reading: 5.26.46
